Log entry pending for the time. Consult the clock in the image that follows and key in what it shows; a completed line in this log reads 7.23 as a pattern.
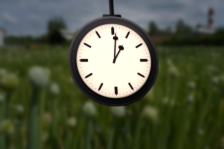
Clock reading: 1.01
